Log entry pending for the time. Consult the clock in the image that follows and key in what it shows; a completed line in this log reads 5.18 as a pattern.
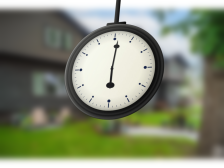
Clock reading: 6.01
